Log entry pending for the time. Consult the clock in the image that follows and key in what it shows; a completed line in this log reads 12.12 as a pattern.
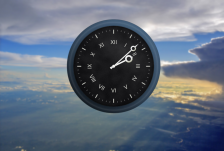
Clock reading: 2.08
